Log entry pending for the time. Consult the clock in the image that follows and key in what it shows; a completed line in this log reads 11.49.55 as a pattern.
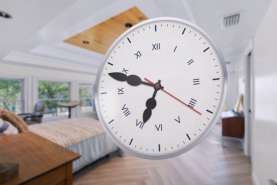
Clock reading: 6.48.21
